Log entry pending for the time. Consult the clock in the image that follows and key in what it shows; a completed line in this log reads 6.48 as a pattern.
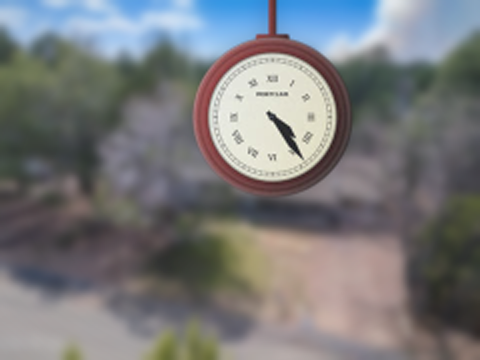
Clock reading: 4.24
